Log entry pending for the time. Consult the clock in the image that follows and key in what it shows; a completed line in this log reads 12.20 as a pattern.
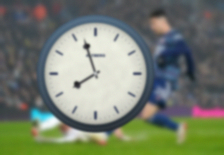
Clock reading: 7.57
